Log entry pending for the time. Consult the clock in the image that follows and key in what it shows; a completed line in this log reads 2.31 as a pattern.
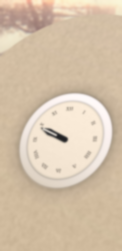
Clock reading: 9.49
